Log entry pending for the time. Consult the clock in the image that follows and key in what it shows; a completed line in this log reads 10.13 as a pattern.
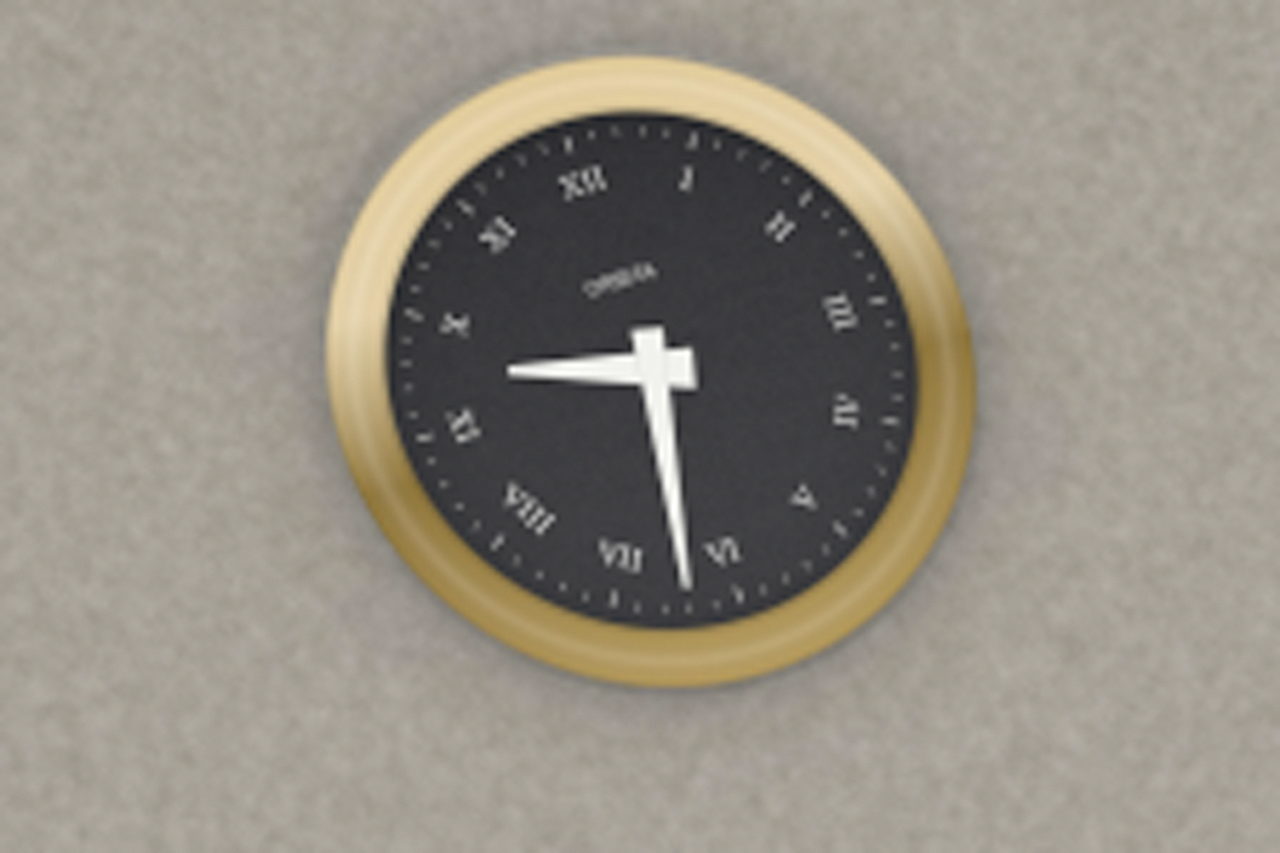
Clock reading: 9.32
